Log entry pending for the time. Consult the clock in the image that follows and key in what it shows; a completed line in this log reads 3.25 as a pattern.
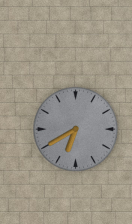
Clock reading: 6.40
